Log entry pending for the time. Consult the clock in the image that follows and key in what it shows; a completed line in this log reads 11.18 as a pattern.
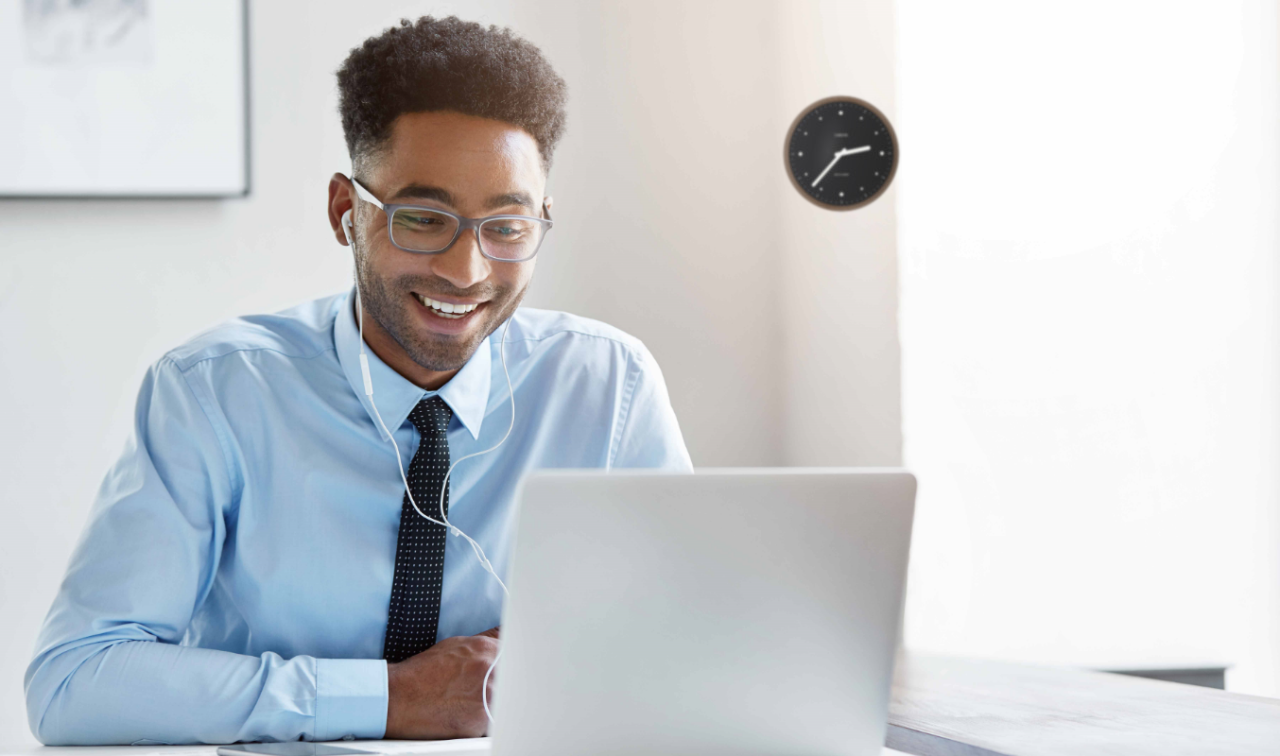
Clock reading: 2.37
